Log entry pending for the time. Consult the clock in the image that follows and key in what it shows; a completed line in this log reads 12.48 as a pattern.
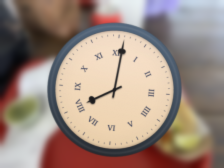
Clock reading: 8.01
